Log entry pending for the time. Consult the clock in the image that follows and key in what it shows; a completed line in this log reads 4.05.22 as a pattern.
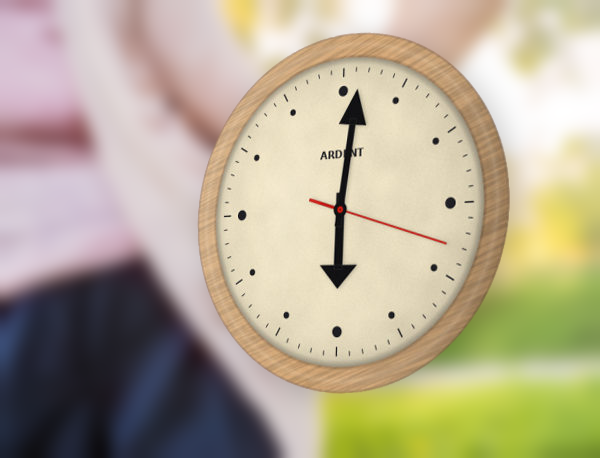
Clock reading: 6.01.18
